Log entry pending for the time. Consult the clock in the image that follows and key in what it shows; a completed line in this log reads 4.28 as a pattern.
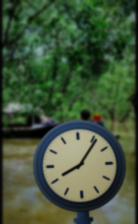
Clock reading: 8.06
